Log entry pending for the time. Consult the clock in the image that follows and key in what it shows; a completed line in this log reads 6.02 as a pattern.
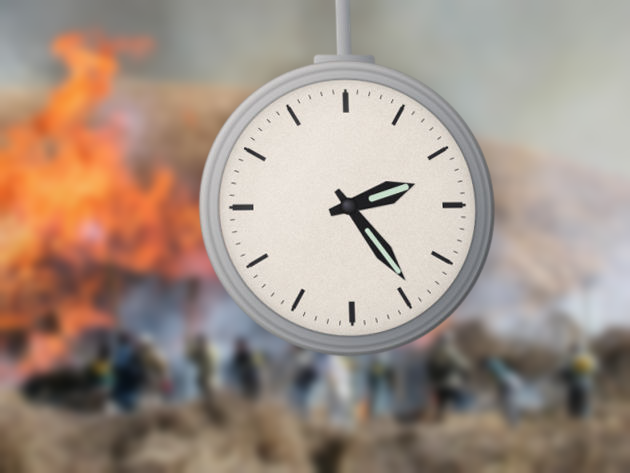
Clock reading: 2.24
